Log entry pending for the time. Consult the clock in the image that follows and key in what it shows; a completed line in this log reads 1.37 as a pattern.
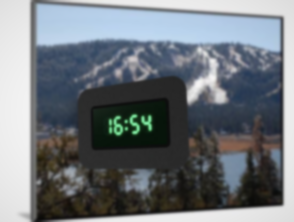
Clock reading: 16.54
